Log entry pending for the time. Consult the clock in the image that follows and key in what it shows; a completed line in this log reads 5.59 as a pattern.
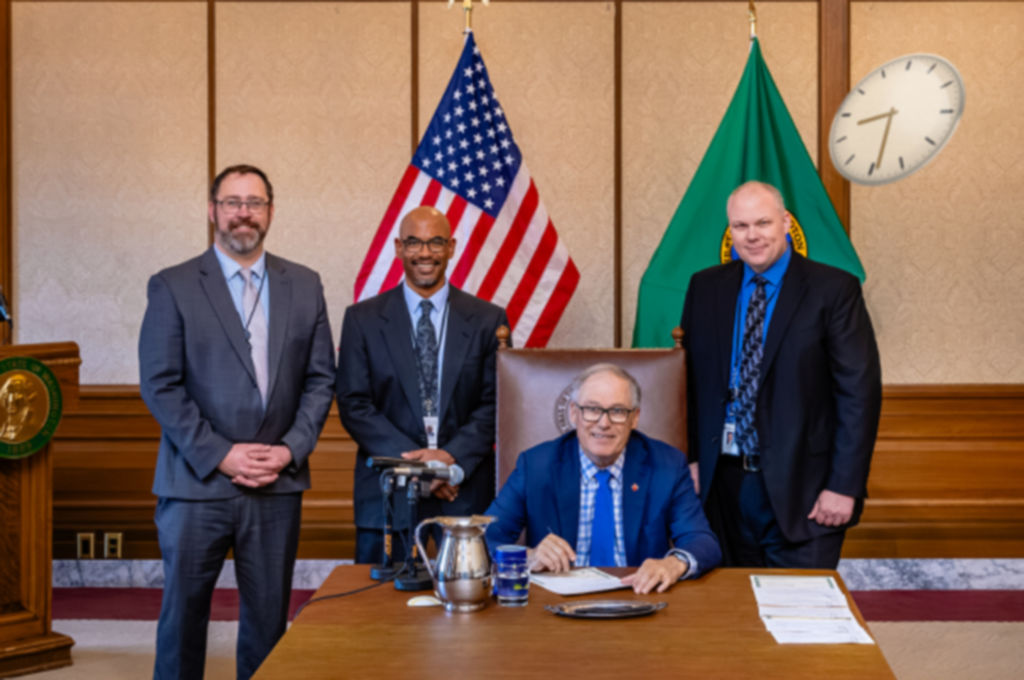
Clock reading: 8.29
